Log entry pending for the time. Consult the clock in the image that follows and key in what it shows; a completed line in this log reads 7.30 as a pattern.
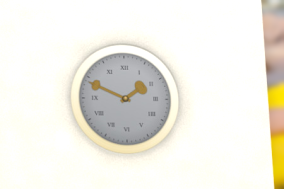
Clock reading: 1.49
